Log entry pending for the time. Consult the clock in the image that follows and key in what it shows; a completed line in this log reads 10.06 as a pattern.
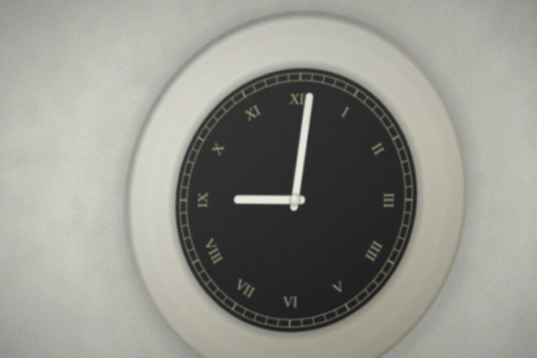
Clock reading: 9.01
